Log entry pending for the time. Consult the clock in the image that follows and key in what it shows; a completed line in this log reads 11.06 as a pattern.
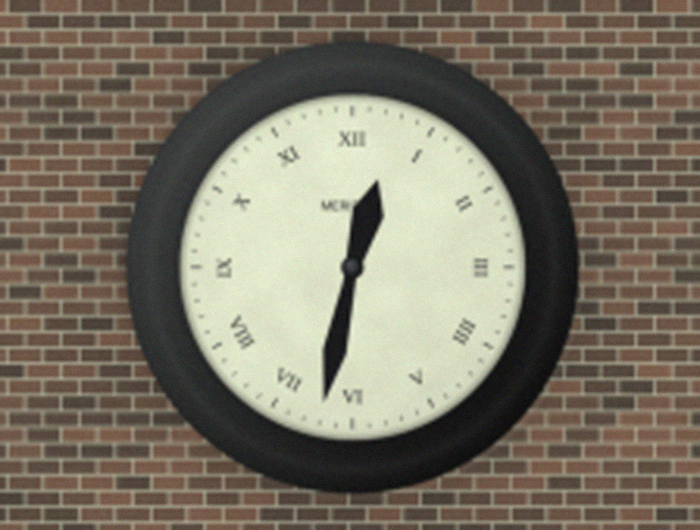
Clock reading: 12.32
